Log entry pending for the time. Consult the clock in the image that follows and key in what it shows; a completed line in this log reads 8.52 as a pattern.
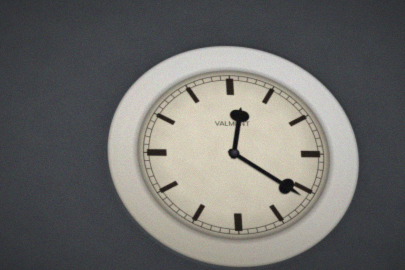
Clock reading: 12.21
